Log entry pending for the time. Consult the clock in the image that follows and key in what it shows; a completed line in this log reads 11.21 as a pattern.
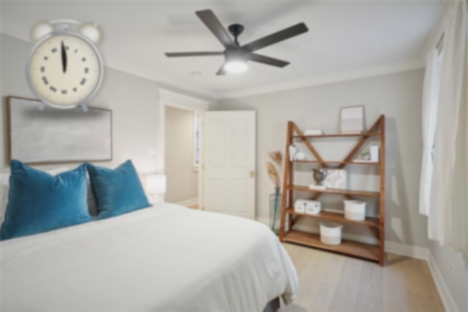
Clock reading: 11.59
